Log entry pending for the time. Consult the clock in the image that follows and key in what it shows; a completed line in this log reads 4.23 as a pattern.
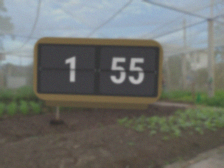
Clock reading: 1.55
